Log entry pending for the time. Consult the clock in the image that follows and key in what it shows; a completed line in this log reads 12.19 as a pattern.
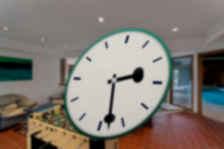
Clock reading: 2.28
